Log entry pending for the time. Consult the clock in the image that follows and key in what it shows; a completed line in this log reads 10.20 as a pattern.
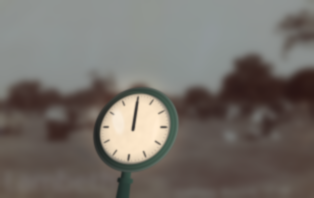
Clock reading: 12.00
